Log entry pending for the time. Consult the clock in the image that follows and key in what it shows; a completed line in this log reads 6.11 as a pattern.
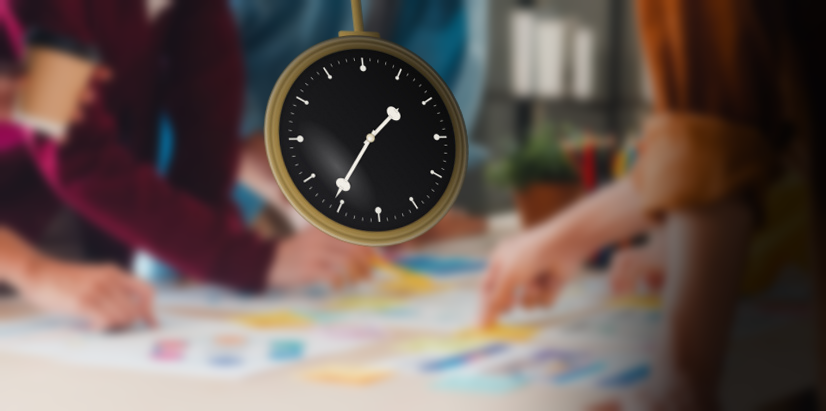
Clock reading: 1.36
